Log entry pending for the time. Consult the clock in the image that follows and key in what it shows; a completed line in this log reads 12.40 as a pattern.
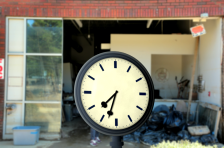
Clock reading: 7.33
